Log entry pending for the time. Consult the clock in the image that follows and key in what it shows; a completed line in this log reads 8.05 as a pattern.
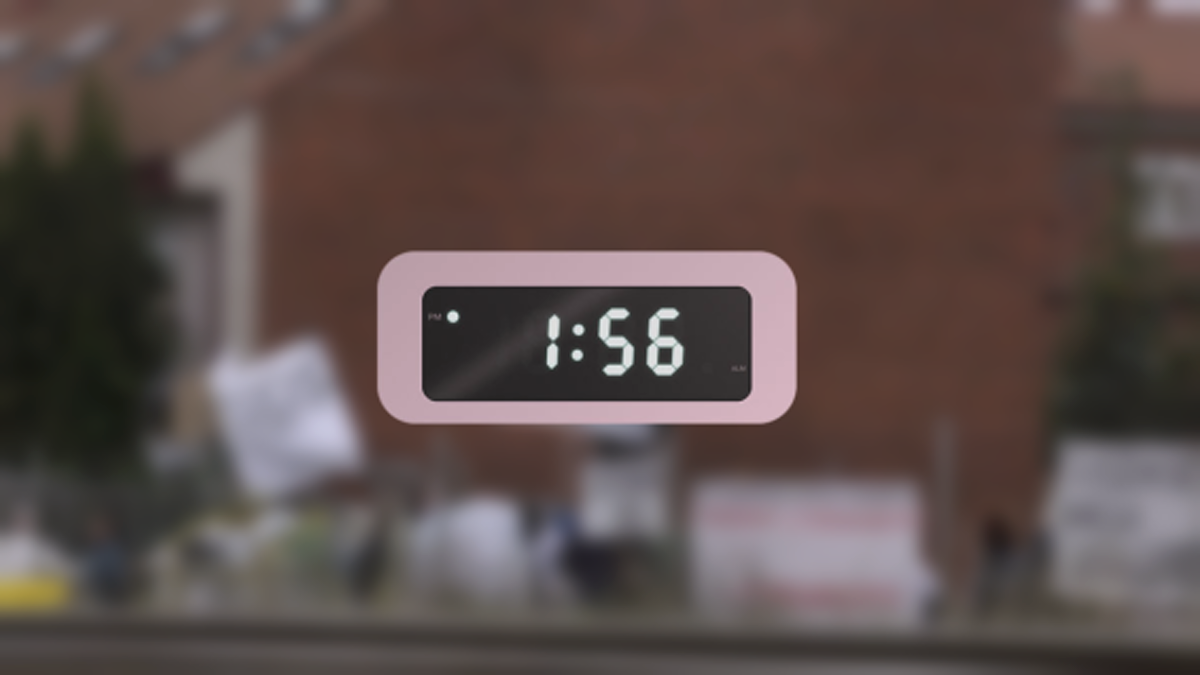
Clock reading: 1.56
